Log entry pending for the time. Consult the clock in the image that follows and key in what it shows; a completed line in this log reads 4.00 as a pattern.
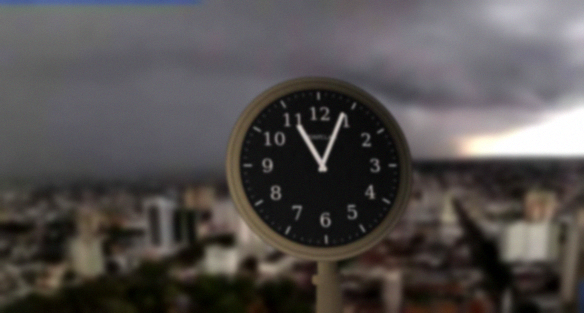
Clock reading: 11.04
